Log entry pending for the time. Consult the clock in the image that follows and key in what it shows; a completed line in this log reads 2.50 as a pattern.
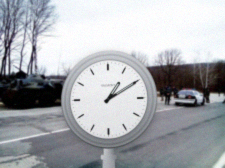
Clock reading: 1.10
